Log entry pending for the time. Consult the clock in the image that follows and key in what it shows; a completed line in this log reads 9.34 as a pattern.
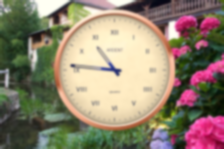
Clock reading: 10.46
